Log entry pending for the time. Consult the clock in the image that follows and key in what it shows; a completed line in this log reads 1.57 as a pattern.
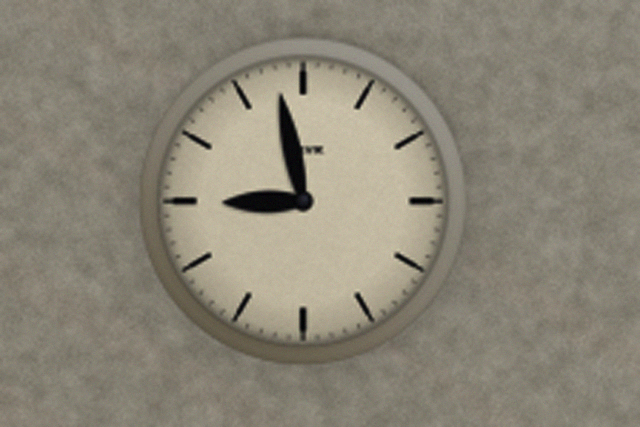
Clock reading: 8.58
